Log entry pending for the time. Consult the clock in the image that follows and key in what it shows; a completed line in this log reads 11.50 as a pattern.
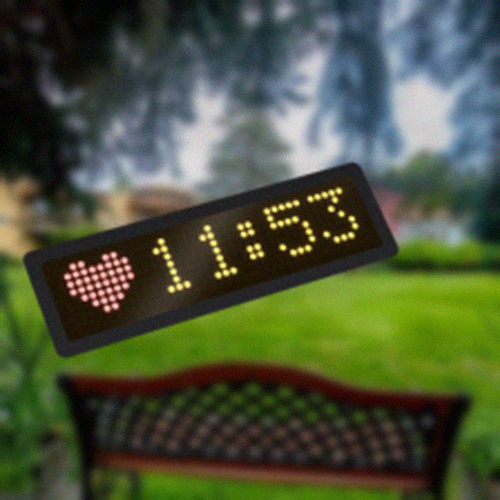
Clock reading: 11.53
